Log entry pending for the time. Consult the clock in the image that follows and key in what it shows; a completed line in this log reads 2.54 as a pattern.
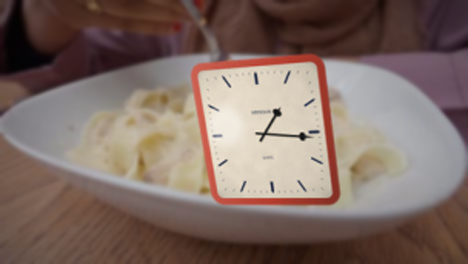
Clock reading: 1.16
